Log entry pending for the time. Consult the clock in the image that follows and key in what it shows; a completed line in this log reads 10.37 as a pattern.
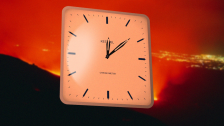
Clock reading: 12.08
